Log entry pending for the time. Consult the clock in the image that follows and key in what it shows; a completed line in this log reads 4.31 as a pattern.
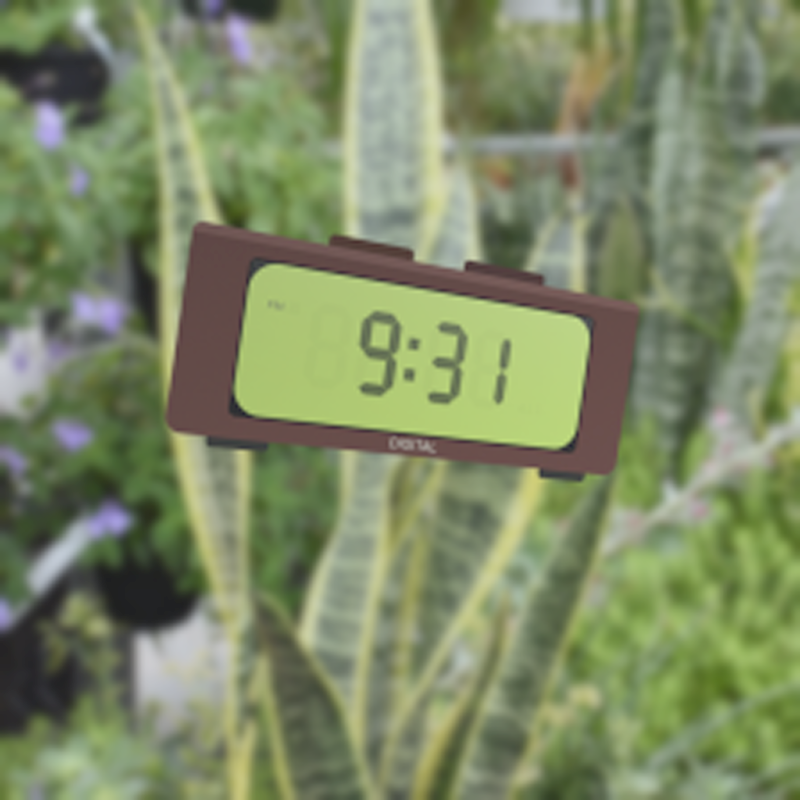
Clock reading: 9.31
